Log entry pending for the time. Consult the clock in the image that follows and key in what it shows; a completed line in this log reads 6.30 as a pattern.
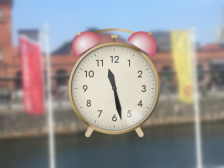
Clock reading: 11.28
